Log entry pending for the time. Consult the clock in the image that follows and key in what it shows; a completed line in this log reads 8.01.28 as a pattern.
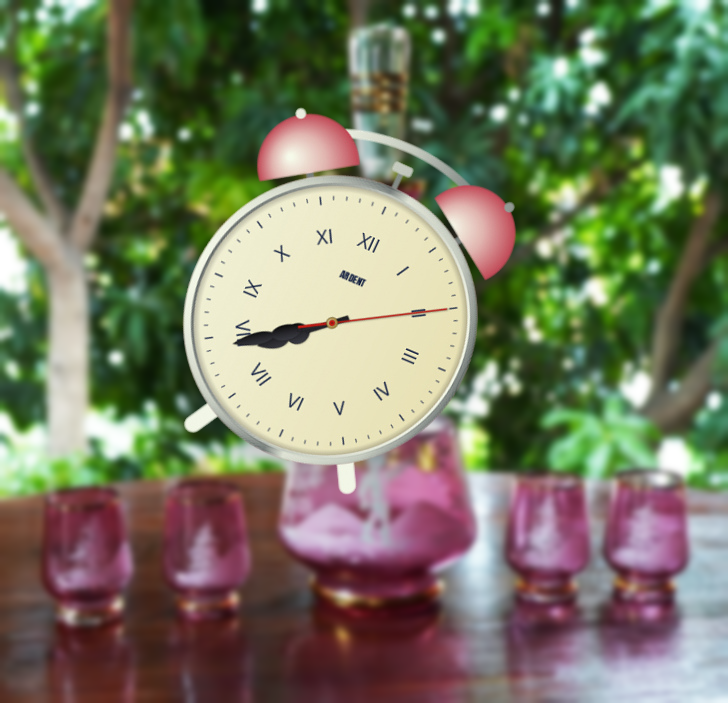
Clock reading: 7.39.10
